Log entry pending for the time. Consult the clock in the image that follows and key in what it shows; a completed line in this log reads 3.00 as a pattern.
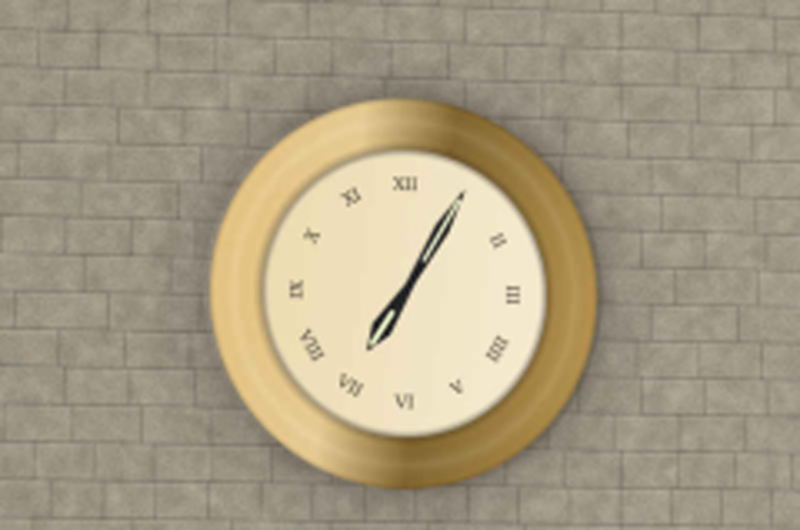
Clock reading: 7.05
